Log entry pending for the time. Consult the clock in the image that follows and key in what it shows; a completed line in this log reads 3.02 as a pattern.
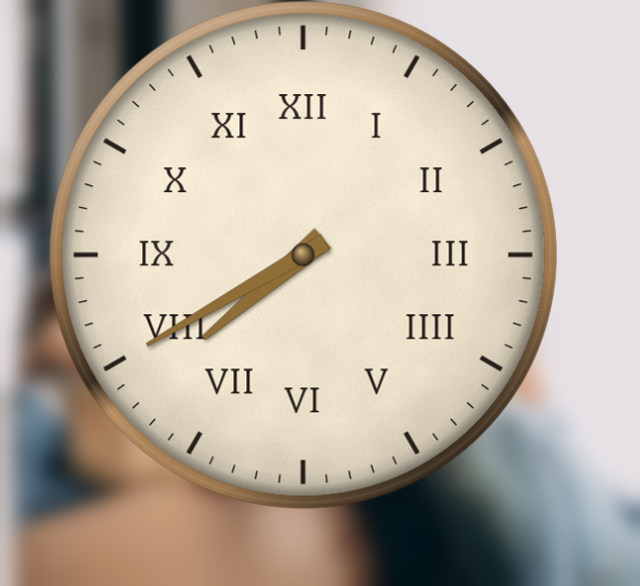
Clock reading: 7.40
